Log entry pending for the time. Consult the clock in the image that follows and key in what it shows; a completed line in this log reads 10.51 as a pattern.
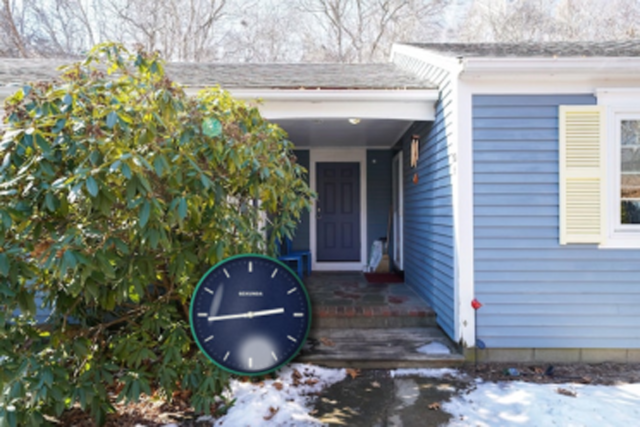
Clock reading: 2.44
